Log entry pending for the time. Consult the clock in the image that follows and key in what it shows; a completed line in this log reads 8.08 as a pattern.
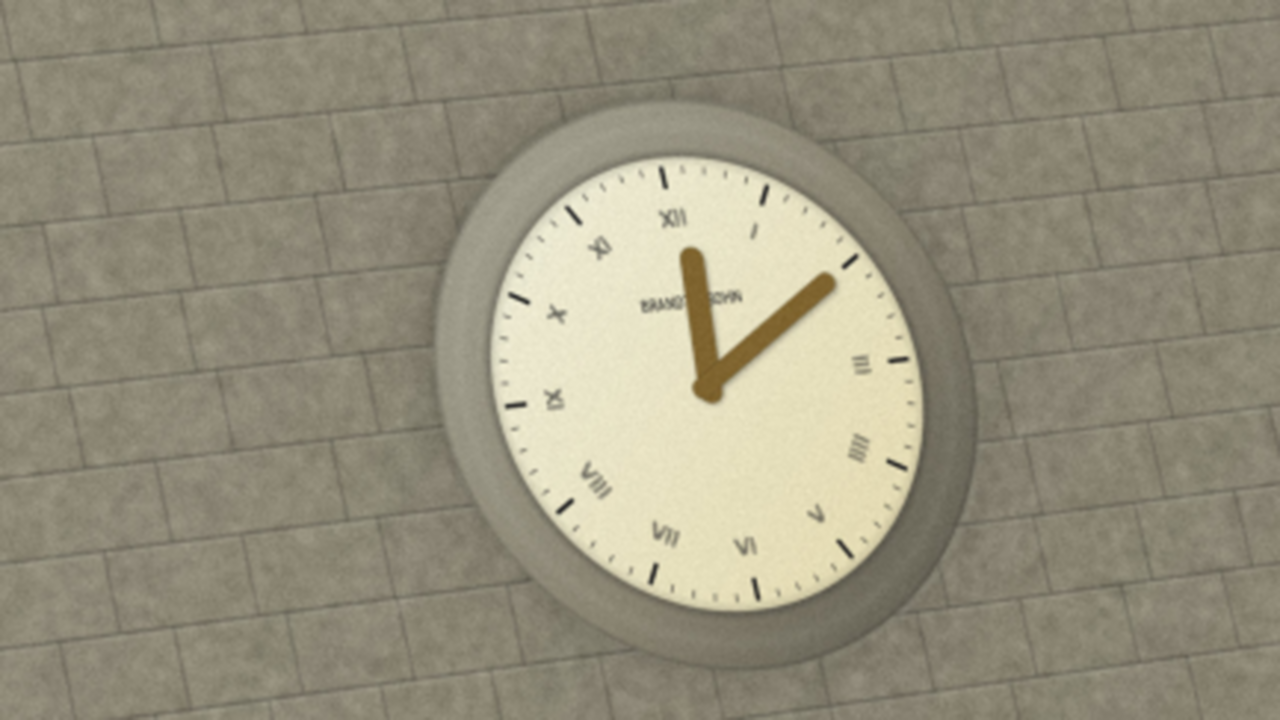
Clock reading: 12.10
